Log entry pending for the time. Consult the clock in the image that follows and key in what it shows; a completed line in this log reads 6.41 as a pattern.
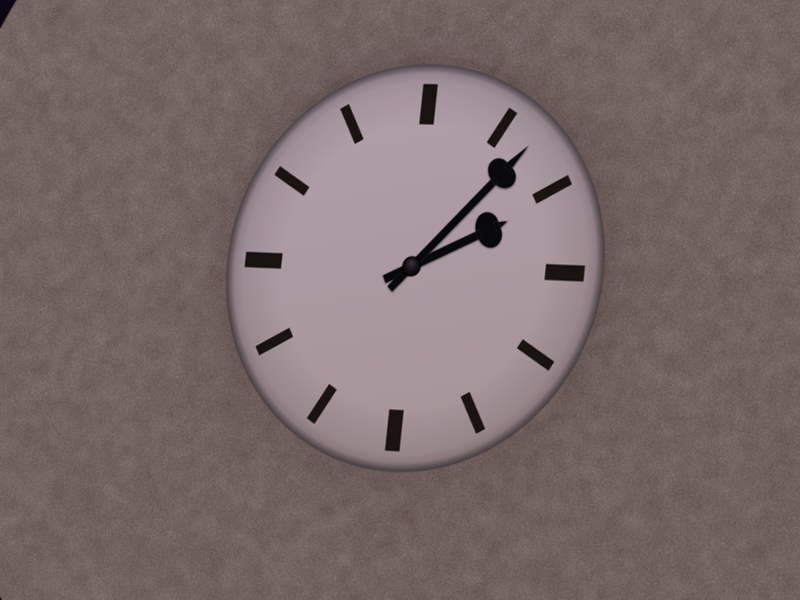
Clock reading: 2.07
